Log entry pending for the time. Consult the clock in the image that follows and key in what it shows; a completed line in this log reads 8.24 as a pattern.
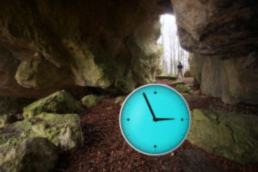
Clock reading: 2.56
